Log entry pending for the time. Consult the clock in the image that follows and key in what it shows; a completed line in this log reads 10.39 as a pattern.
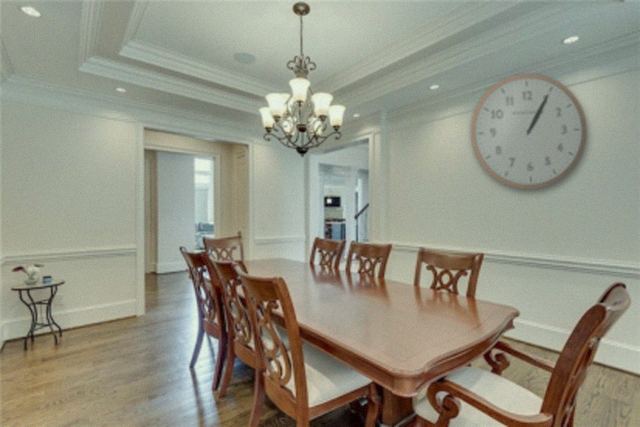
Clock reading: 1.05
